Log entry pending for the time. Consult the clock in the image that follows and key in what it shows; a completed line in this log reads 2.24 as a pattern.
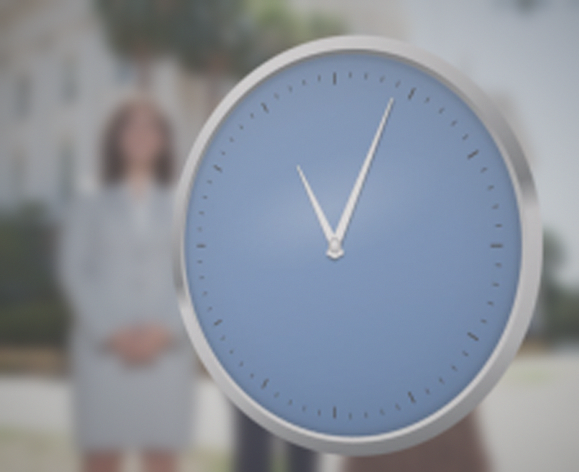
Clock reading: 11.04
